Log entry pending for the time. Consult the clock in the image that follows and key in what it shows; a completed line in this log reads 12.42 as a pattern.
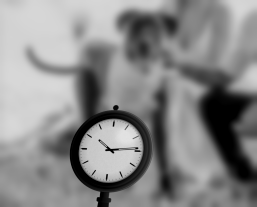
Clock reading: 10.14
